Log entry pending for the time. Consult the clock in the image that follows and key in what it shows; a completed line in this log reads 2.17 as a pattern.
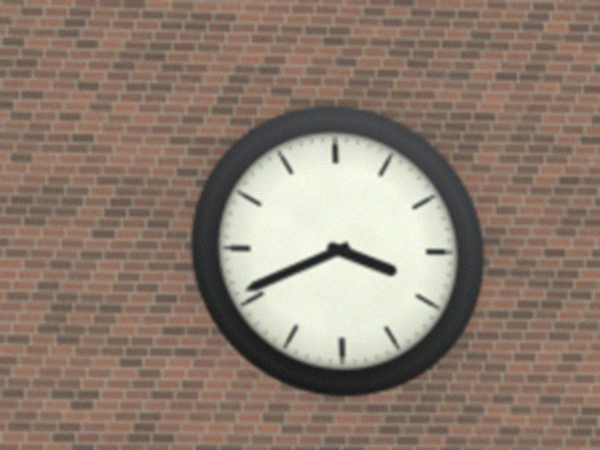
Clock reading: 3.41
